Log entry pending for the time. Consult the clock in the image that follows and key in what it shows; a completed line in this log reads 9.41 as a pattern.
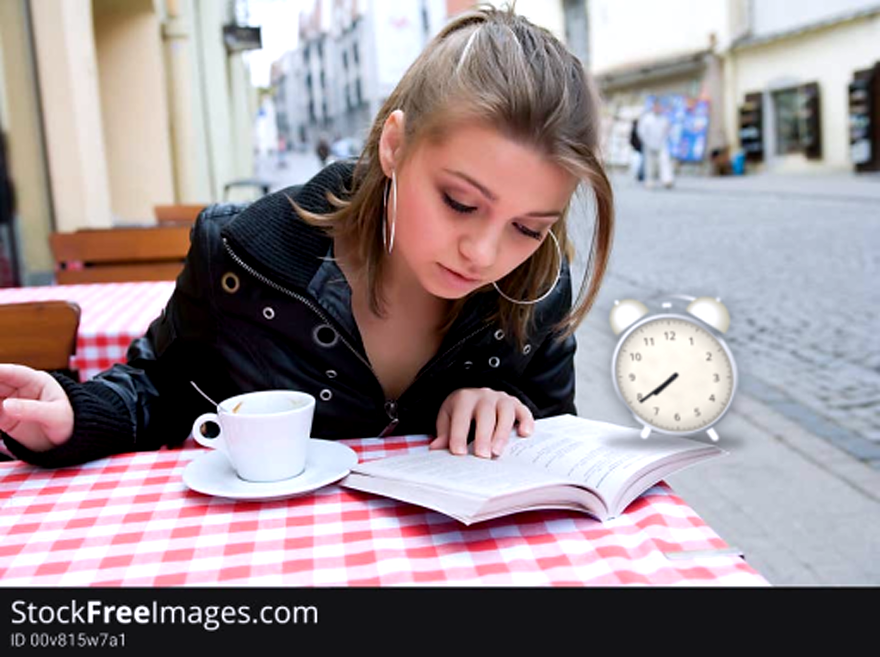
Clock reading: 7.39
